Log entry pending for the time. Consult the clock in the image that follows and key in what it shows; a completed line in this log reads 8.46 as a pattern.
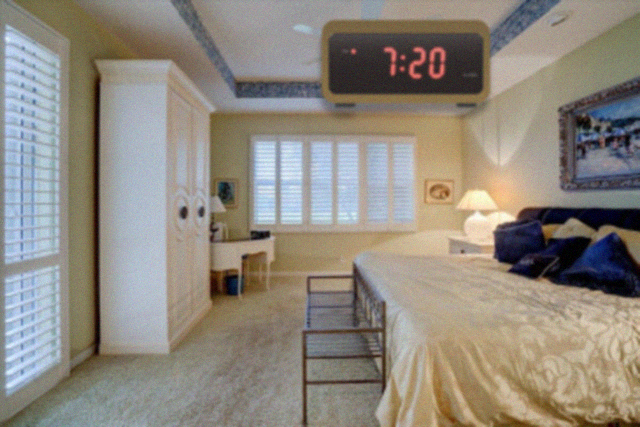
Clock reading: 7.20
